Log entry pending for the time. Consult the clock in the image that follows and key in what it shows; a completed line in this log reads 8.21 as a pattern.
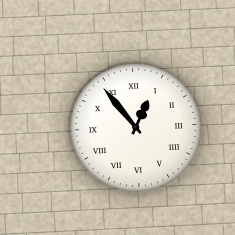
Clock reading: 12.54
